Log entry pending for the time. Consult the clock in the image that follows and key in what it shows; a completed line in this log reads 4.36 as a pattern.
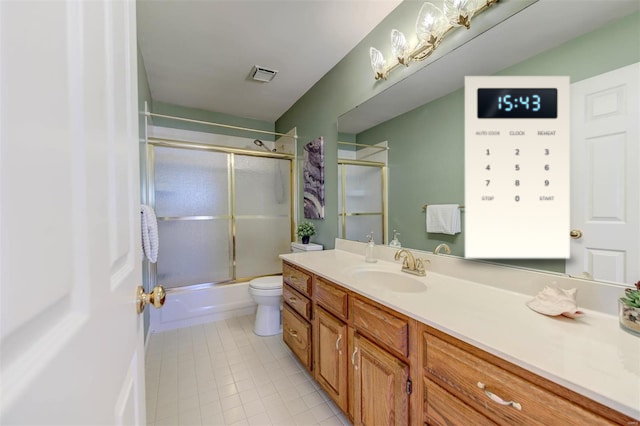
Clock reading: 15.43
